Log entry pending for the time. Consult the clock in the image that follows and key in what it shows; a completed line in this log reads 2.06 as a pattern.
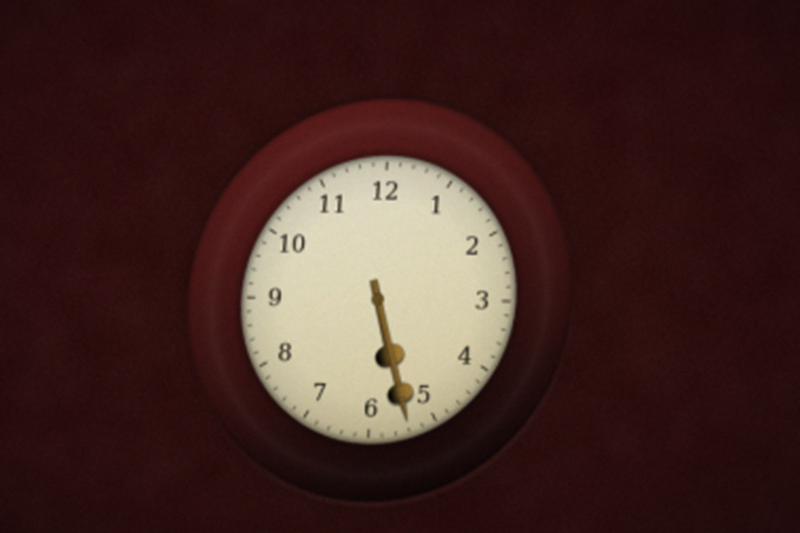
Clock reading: 5.27
